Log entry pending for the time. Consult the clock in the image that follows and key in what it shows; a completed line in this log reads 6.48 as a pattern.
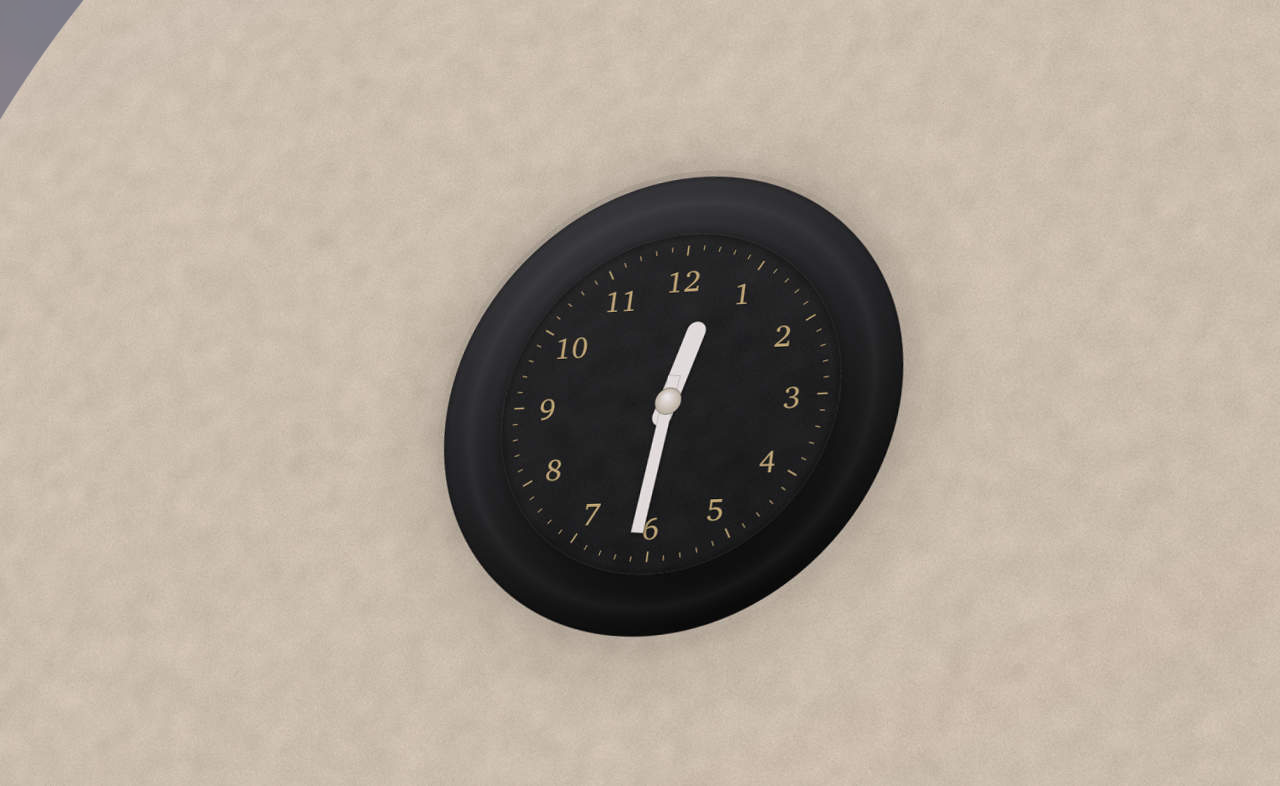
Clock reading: 12.31
